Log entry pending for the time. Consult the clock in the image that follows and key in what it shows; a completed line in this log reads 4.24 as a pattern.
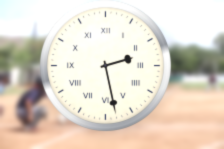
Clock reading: 2.28
